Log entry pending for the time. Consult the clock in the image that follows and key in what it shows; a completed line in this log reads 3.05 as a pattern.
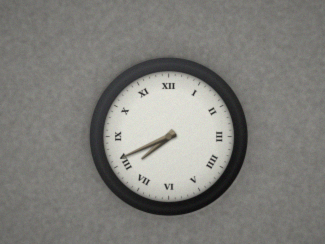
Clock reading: 7.41
